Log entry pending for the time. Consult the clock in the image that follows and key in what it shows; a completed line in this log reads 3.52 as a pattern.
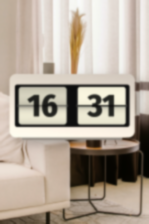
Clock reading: 16.31
